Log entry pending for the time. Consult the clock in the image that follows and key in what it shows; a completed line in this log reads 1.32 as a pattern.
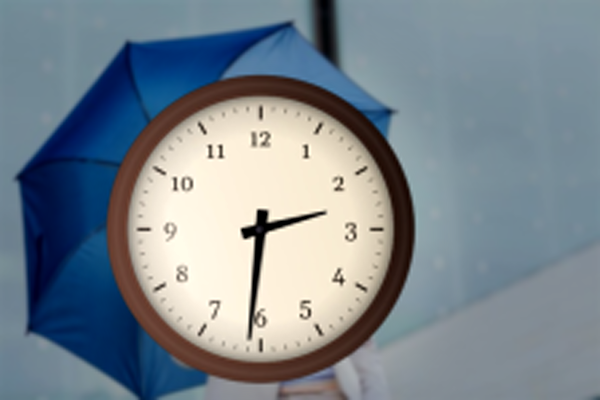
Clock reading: 2.31
